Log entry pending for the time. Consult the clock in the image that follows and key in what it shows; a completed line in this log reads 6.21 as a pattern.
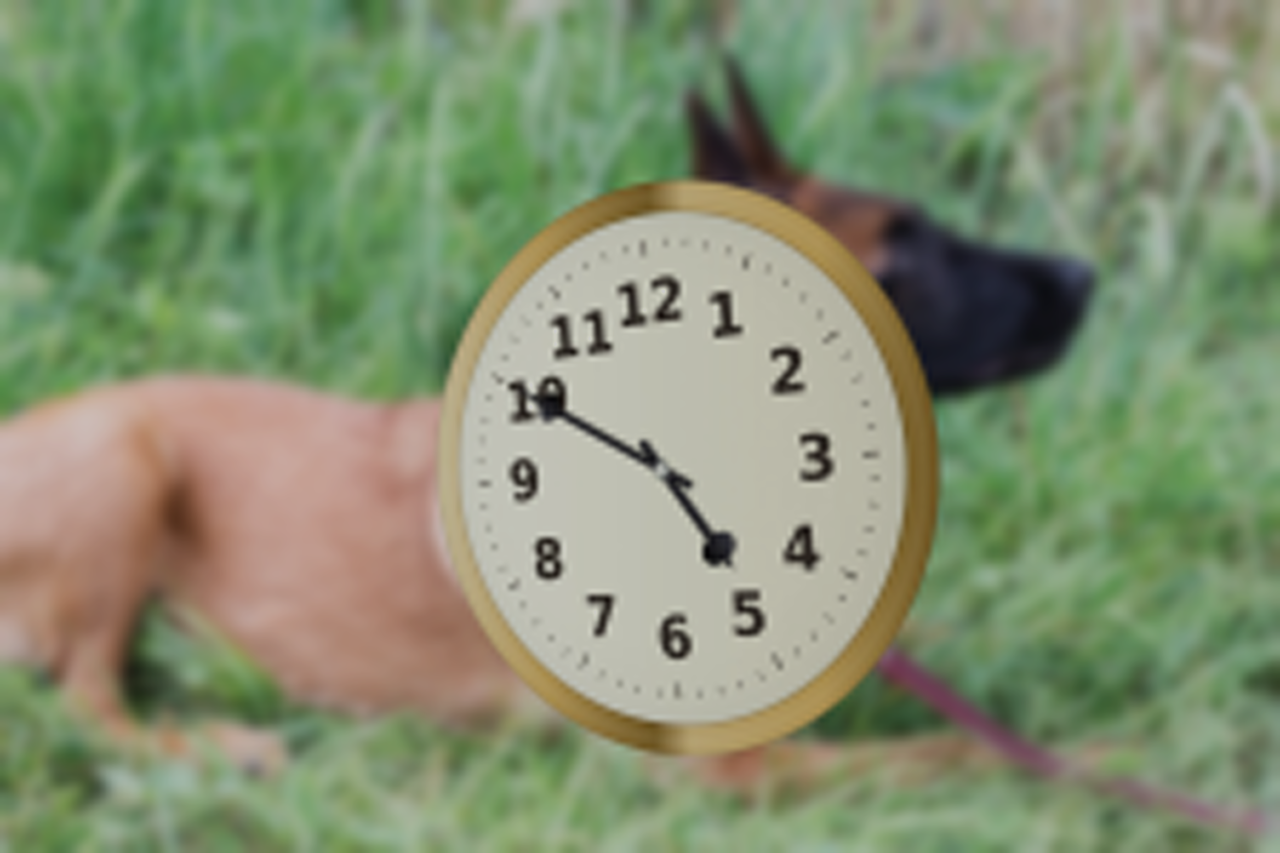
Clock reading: 4.50
